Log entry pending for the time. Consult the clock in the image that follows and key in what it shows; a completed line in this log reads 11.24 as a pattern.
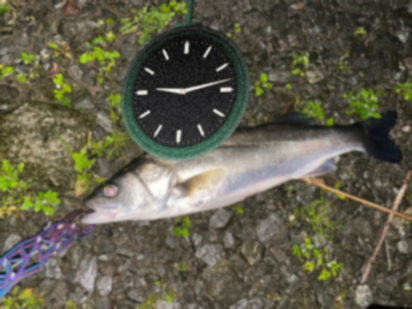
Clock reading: 9.13
